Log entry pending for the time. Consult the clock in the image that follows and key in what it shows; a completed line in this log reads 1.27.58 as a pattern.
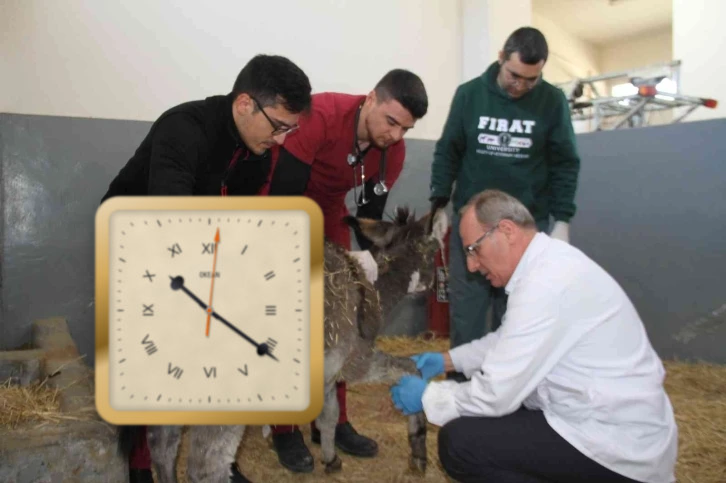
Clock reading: 10.21.01
